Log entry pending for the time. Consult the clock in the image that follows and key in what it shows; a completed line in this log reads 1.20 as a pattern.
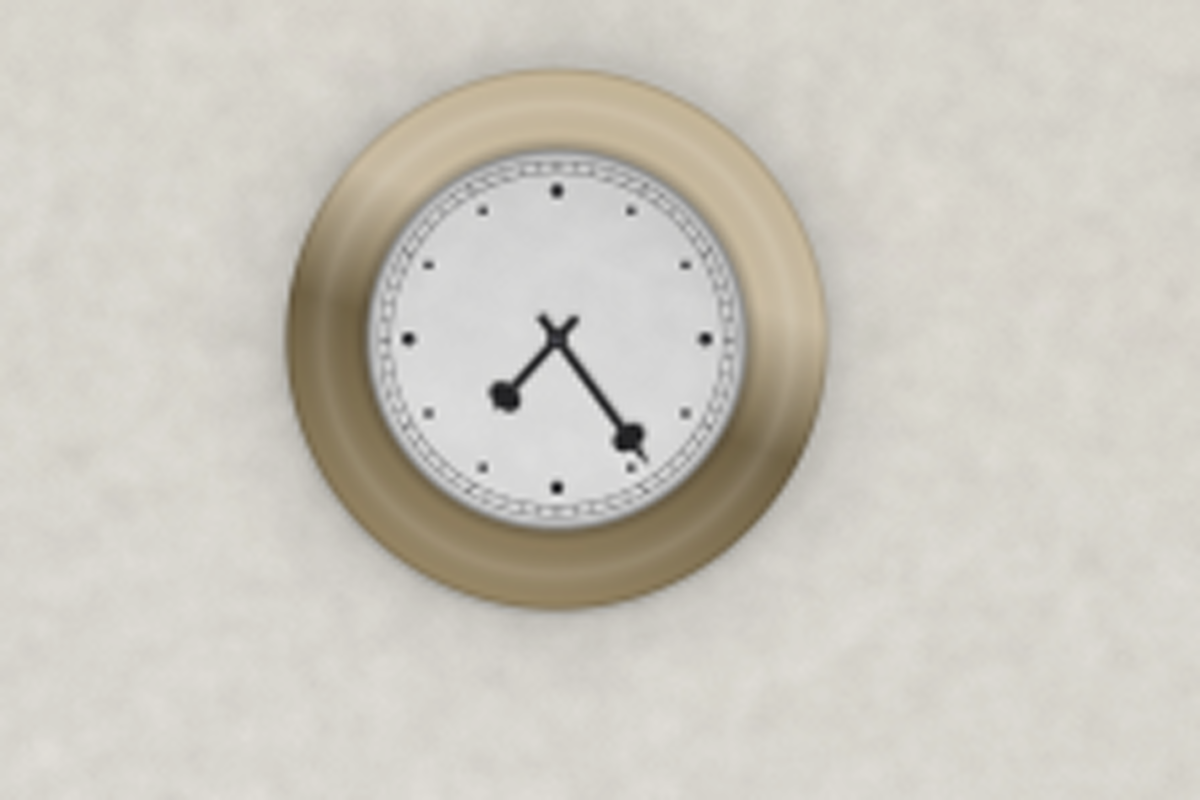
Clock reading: 7.24
